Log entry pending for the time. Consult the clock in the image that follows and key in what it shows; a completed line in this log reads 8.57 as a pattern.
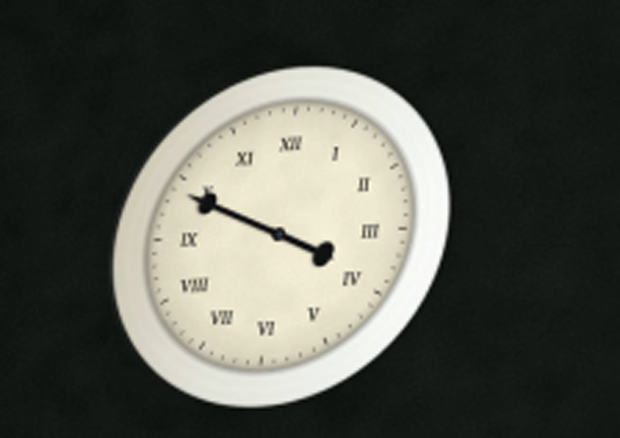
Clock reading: 3.49
